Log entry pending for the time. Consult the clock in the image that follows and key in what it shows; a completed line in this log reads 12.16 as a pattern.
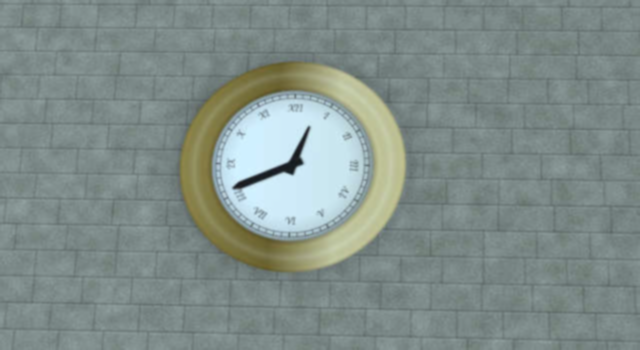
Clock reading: 12.41
